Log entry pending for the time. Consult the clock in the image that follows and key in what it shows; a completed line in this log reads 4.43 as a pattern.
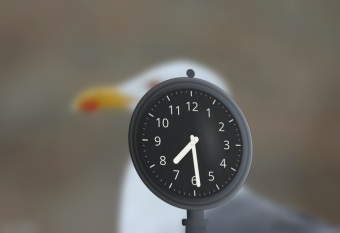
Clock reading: 7.29
